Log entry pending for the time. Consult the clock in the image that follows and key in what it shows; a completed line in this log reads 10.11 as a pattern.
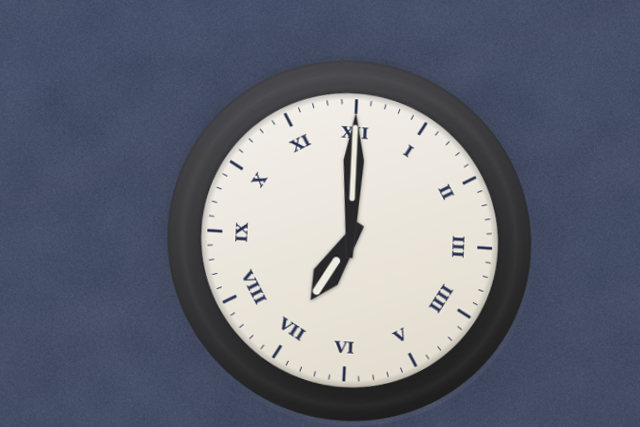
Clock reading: 7.00
